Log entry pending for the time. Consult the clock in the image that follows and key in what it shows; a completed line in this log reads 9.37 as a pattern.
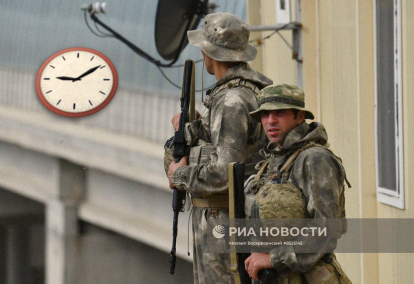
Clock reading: 9.09
